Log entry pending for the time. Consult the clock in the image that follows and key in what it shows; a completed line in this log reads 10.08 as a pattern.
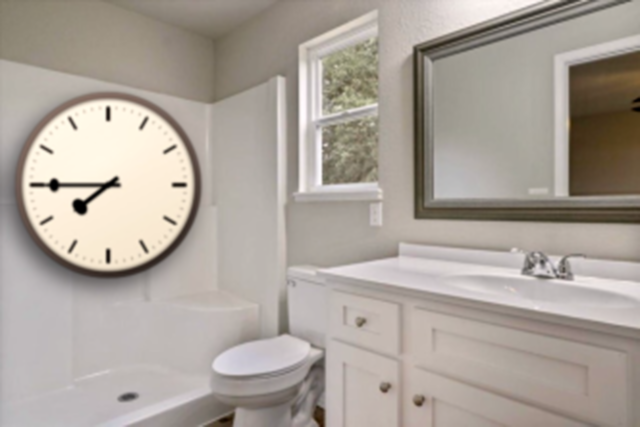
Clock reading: 7.45
